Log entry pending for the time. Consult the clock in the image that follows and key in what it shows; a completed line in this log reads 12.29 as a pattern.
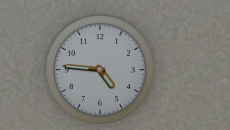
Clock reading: 4.46
